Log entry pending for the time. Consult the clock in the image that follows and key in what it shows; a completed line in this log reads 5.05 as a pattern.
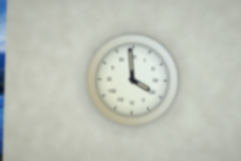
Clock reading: 3.59
